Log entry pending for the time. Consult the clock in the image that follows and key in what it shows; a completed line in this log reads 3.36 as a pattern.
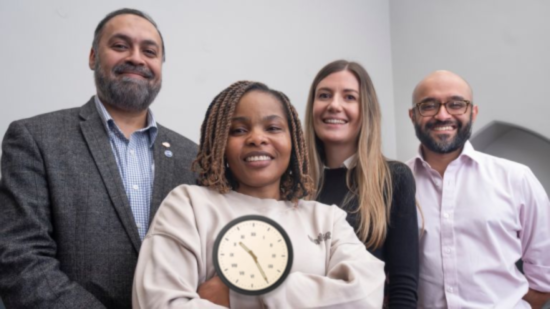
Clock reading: 10.25
